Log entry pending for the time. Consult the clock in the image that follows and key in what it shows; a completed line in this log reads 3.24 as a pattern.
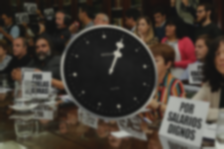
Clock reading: 1.05
